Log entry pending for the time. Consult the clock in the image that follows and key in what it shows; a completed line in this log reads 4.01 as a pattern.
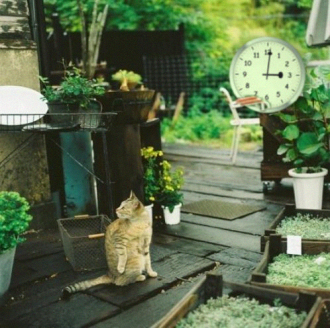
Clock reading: 3.01
